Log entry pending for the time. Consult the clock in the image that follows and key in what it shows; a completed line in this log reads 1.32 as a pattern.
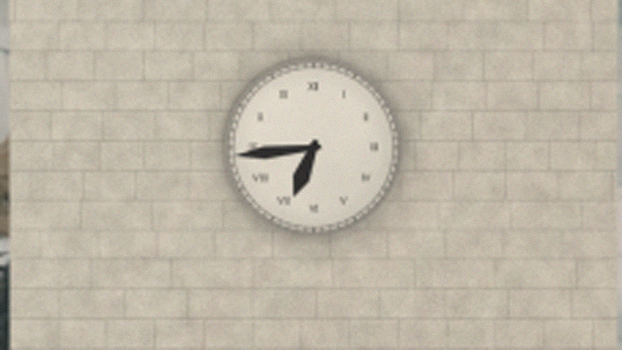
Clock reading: 6.44
